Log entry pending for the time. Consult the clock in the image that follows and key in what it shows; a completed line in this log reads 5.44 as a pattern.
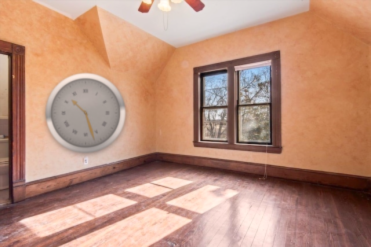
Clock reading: 10.27
